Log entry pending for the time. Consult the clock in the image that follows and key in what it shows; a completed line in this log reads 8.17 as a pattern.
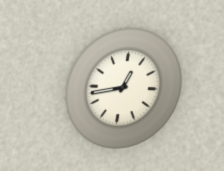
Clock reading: 12.43
